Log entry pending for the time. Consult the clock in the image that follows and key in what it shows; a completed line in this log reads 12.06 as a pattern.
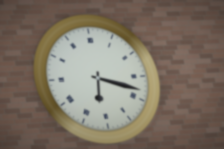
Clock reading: 6.18
